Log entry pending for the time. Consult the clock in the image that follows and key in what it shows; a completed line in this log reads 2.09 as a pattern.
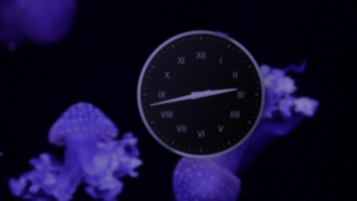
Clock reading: 2.43
